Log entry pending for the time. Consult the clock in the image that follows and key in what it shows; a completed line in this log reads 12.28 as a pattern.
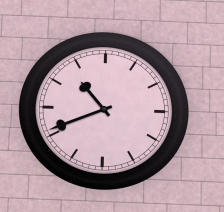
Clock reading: 10.41
